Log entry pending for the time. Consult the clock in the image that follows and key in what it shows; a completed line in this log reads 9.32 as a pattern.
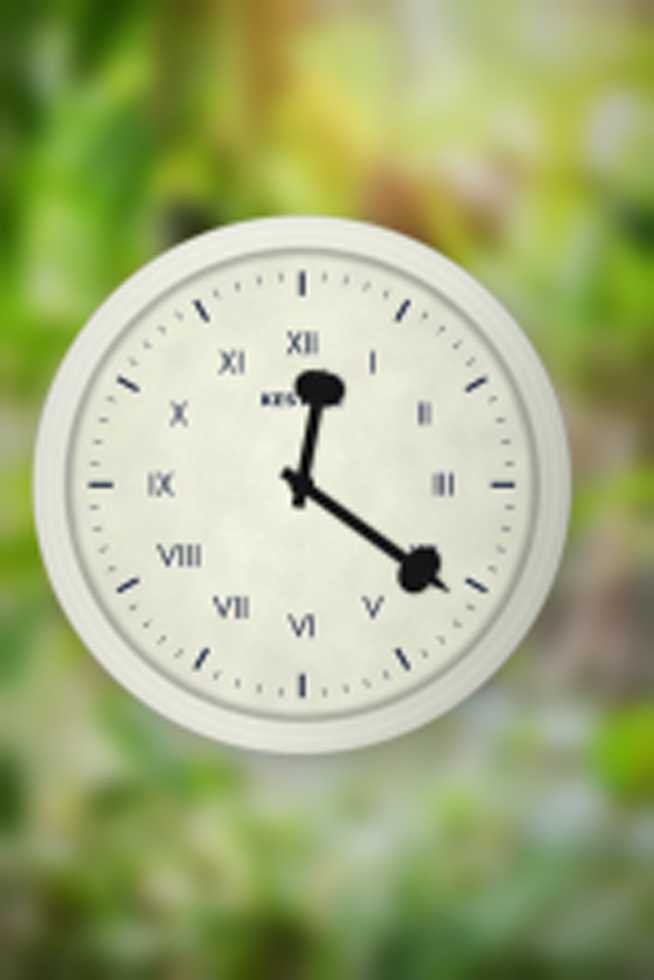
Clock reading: 12.21
